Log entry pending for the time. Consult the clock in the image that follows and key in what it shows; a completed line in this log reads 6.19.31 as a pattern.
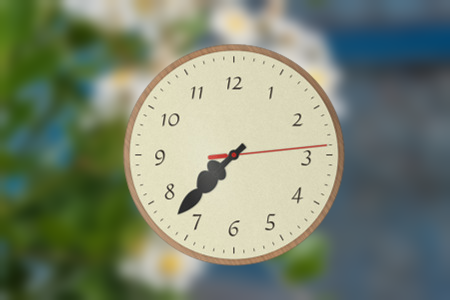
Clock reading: 7.37.14
